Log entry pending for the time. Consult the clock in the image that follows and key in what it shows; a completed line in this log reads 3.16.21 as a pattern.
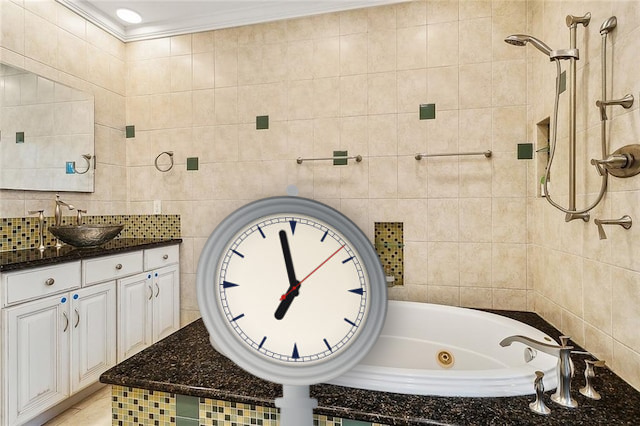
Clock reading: 6.58.08
